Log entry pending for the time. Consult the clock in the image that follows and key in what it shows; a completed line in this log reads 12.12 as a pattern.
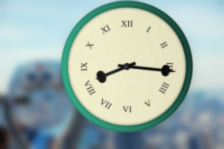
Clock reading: 8.16
